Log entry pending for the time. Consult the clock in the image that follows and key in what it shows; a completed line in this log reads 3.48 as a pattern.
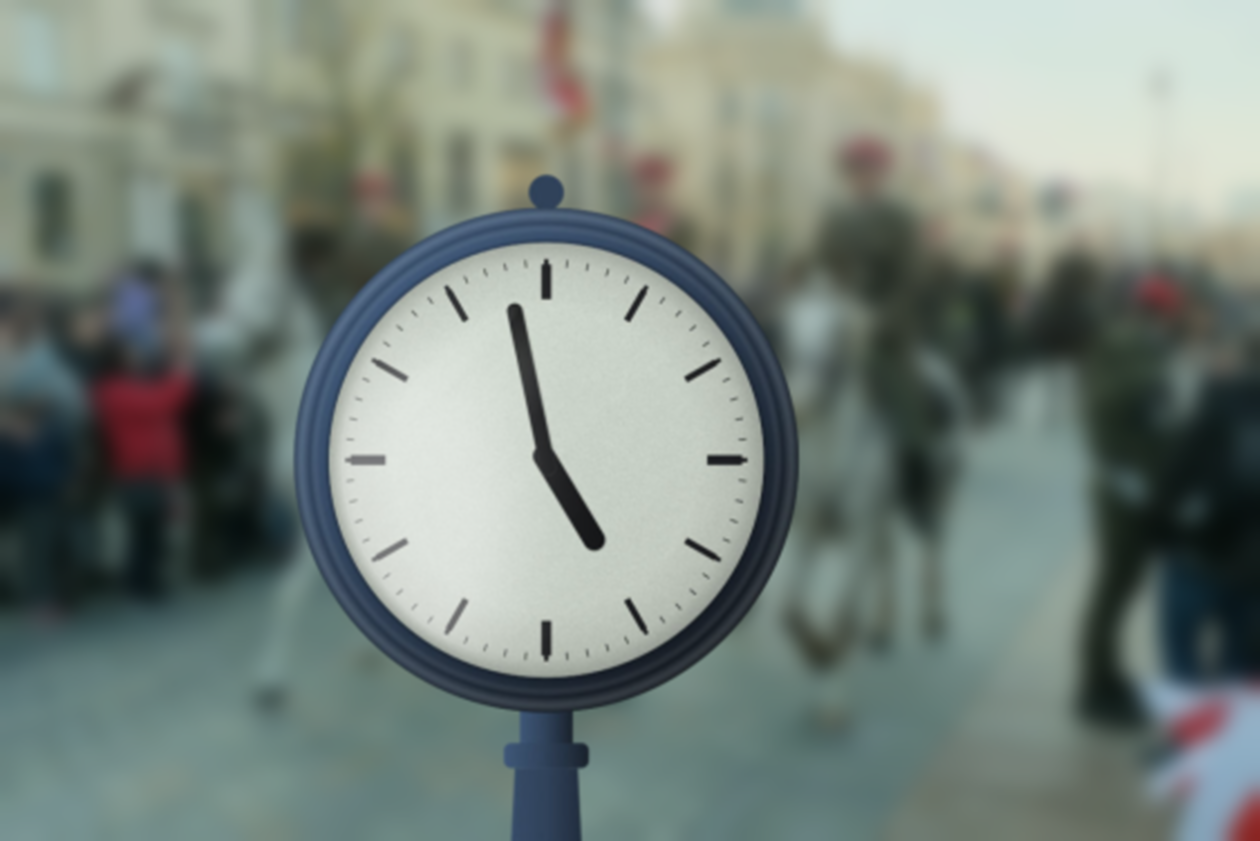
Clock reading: 4.58
